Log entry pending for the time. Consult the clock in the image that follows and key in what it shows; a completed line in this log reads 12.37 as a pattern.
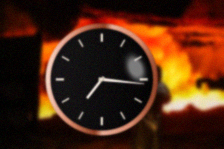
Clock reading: 7.16
